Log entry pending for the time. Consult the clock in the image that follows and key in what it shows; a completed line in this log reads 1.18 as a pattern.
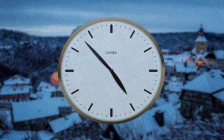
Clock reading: 4.53
